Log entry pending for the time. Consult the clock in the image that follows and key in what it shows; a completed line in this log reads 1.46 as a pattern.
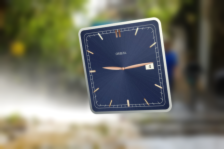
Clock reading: 9.14
